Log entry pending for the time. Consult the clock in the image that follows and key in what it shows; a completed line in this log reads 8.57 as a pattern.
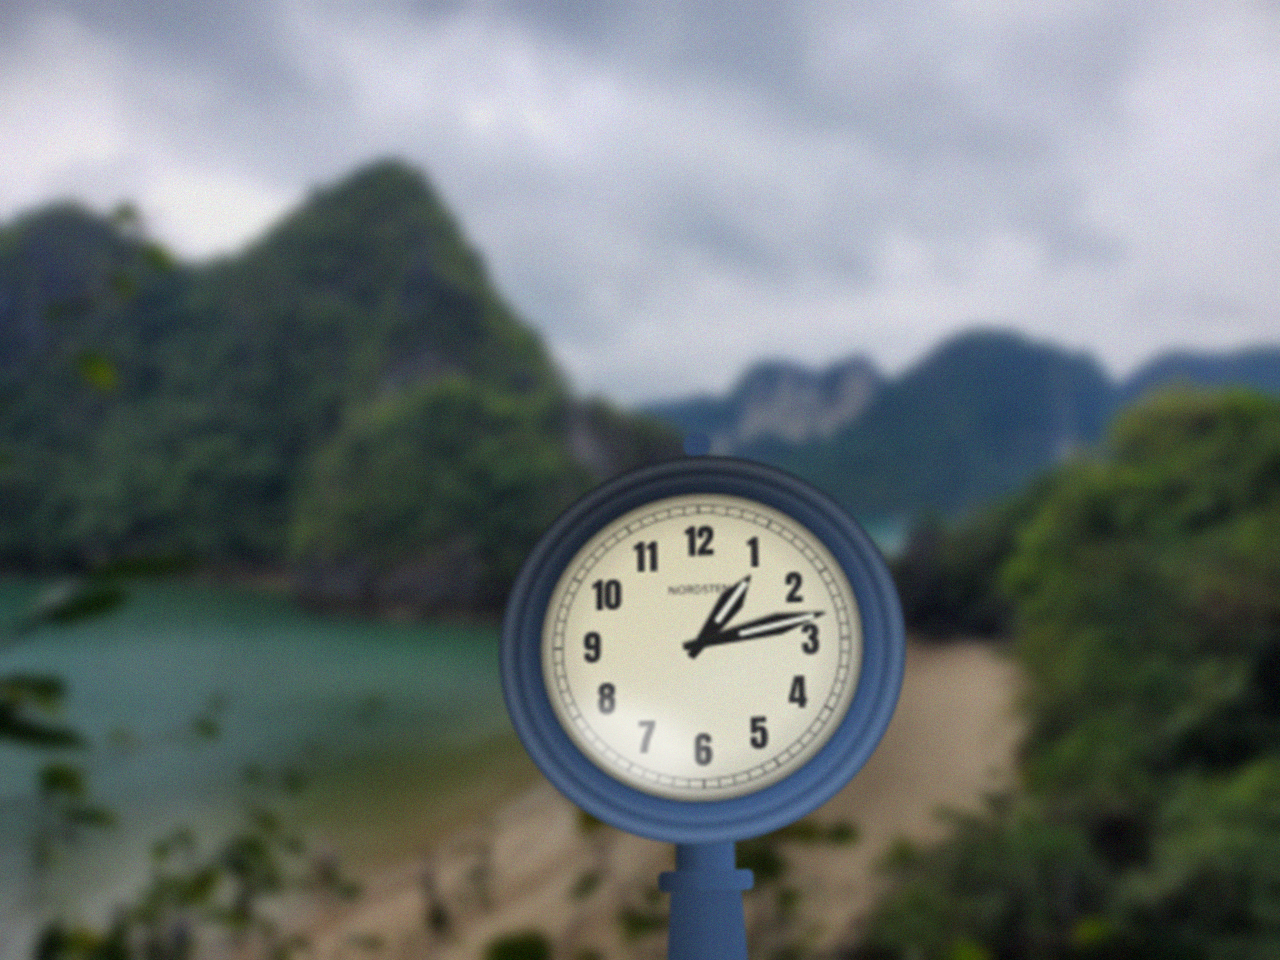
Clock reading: 1.13
